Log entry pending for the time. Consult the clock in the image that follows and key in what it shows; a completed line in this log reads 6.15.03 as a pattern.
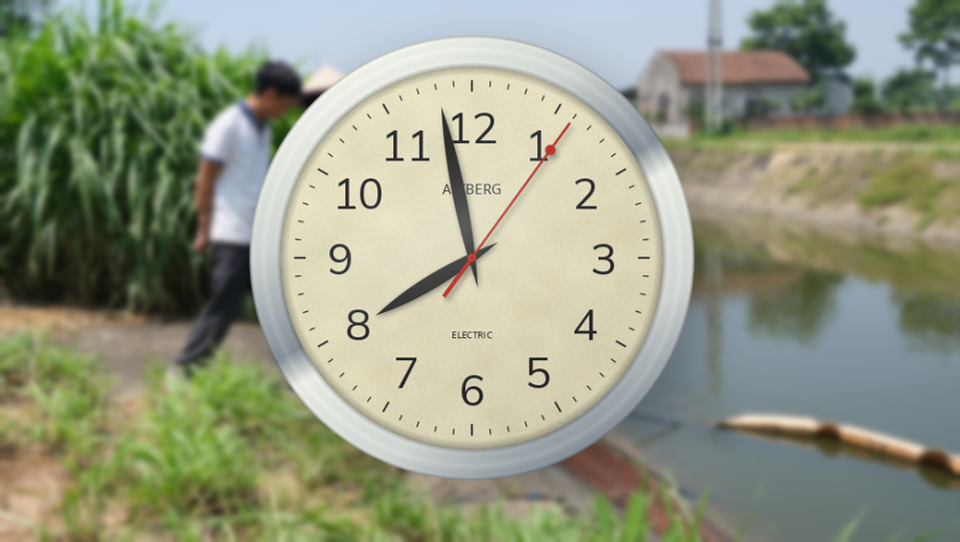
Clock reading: 7.58.06
